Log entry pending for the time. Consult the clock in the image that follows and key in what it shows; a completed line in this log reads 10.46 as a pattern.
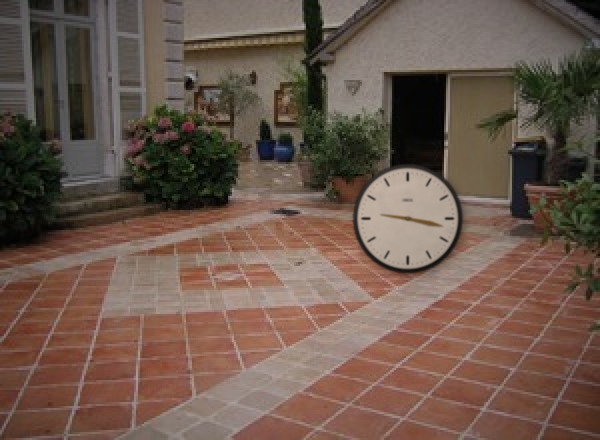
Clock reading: 9.17
